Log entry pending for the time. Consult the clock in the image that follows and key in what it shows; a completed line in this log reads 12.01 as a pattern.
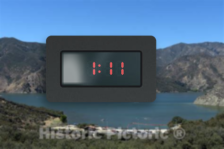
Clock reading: 1.11
